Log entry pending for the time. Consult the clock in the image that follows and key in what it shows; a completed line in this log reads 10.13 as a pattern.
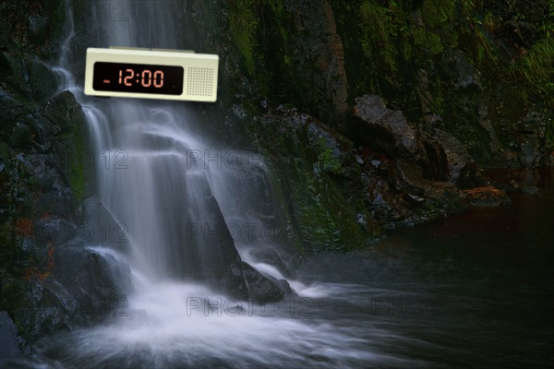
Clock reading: 12.00
